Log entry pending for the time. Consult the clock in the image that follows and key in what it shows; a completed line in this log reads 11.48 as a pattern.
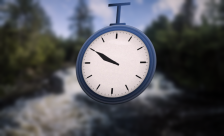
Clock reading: 9.50
